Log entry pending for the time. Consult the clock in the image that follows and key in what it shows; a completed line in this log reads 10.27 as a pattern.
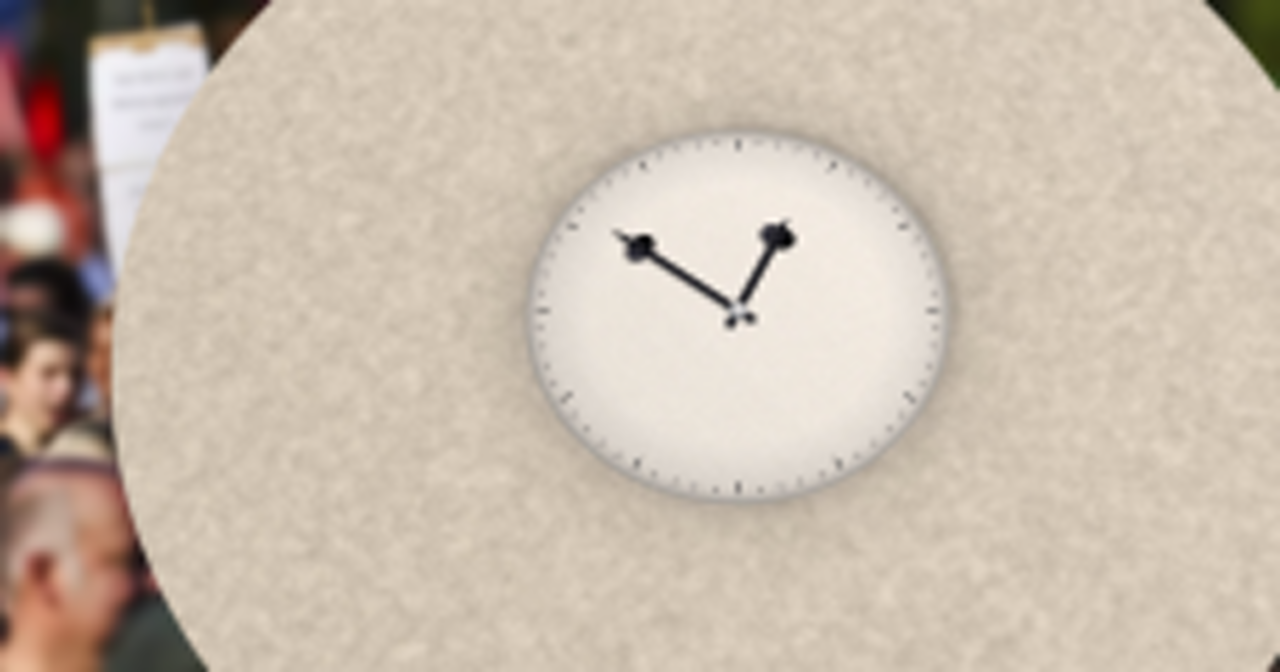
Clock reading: 12.51
